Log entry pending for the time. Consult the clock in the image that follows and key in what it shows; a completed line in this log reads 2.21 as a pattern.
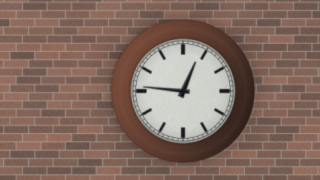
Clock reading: 12.46
